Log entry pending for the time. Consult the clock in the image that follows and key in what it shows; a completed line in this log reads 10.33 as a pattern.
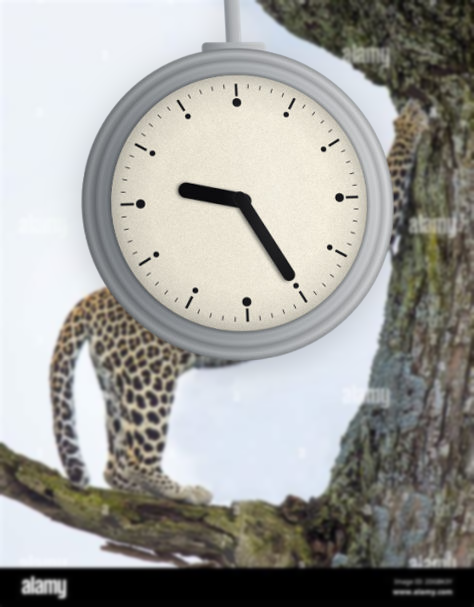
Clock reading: 9.25
